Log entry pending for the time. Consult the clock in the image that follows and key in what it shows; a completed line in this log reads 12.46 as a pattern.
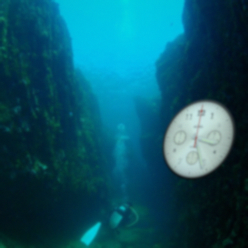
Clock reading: 3.26
